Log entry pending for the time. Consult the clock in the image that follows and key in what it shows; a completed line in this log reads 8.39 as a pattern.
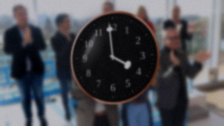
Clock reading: 3.59
